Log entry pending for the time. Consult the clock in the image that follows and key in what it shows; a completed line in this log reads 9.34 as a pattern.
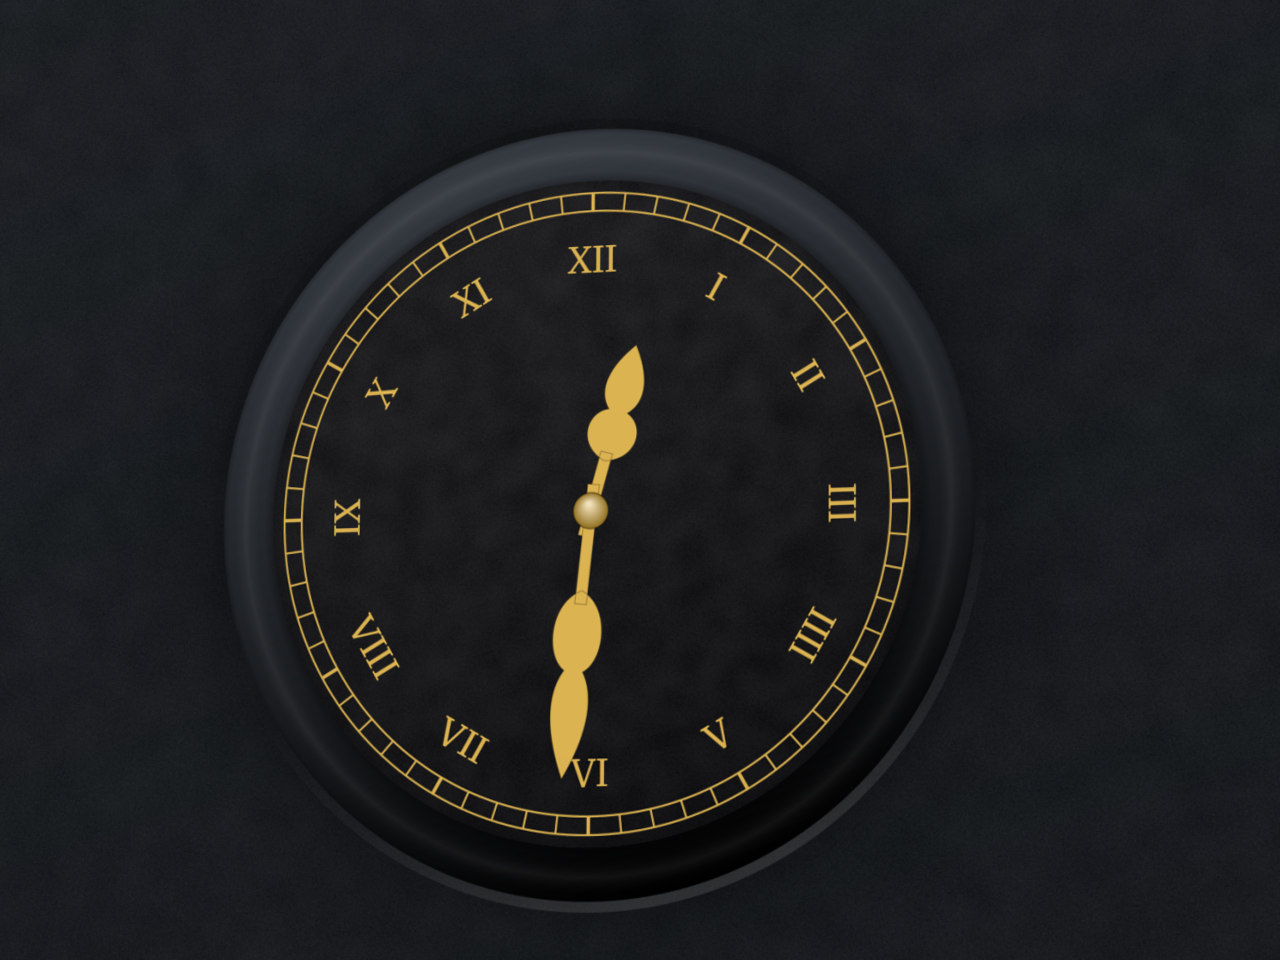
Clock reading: 12.31
